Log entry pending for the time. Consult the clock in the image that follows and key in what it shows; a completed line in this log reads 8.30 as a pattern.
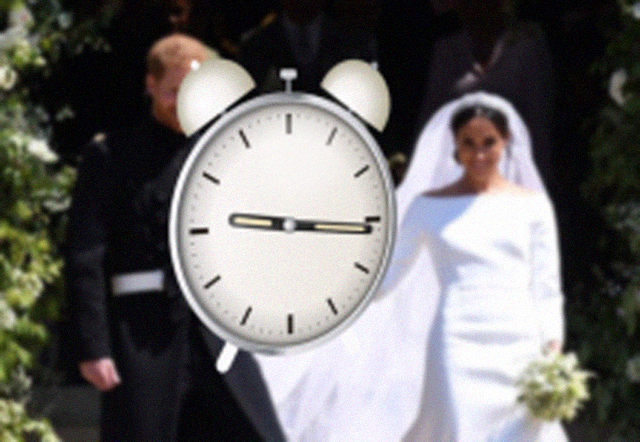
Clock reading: 9.16
